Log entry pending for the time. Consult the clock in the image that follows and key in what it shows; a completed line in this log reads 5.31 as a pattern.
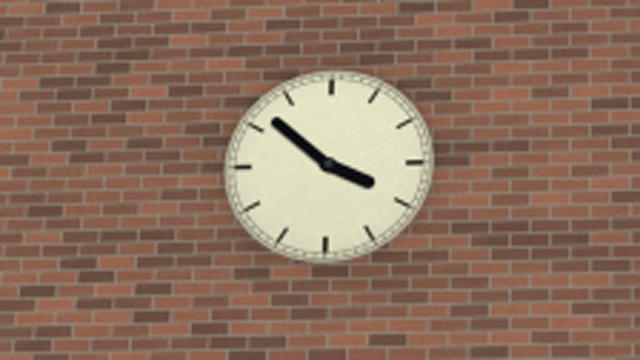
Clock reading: 3.52
